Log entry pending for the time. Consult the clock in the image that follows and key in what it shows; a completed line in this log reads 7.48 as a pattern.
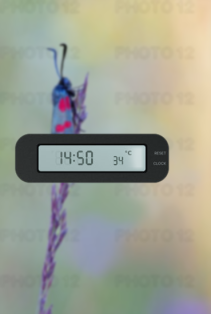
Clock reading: 14.50
